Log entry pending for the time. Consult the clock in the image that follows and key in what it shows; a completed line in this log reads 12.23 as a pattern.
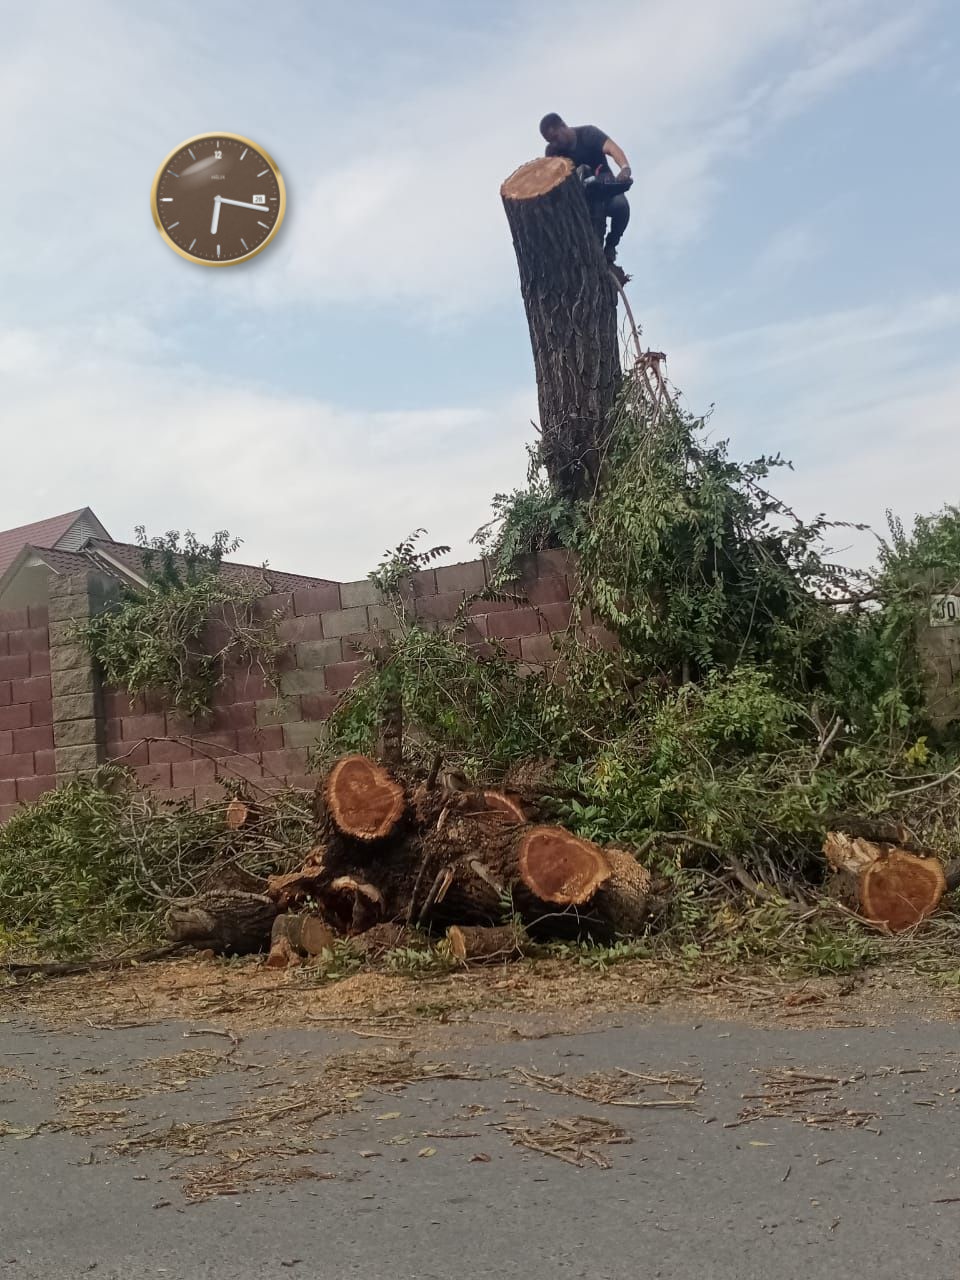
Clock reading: 6.17
